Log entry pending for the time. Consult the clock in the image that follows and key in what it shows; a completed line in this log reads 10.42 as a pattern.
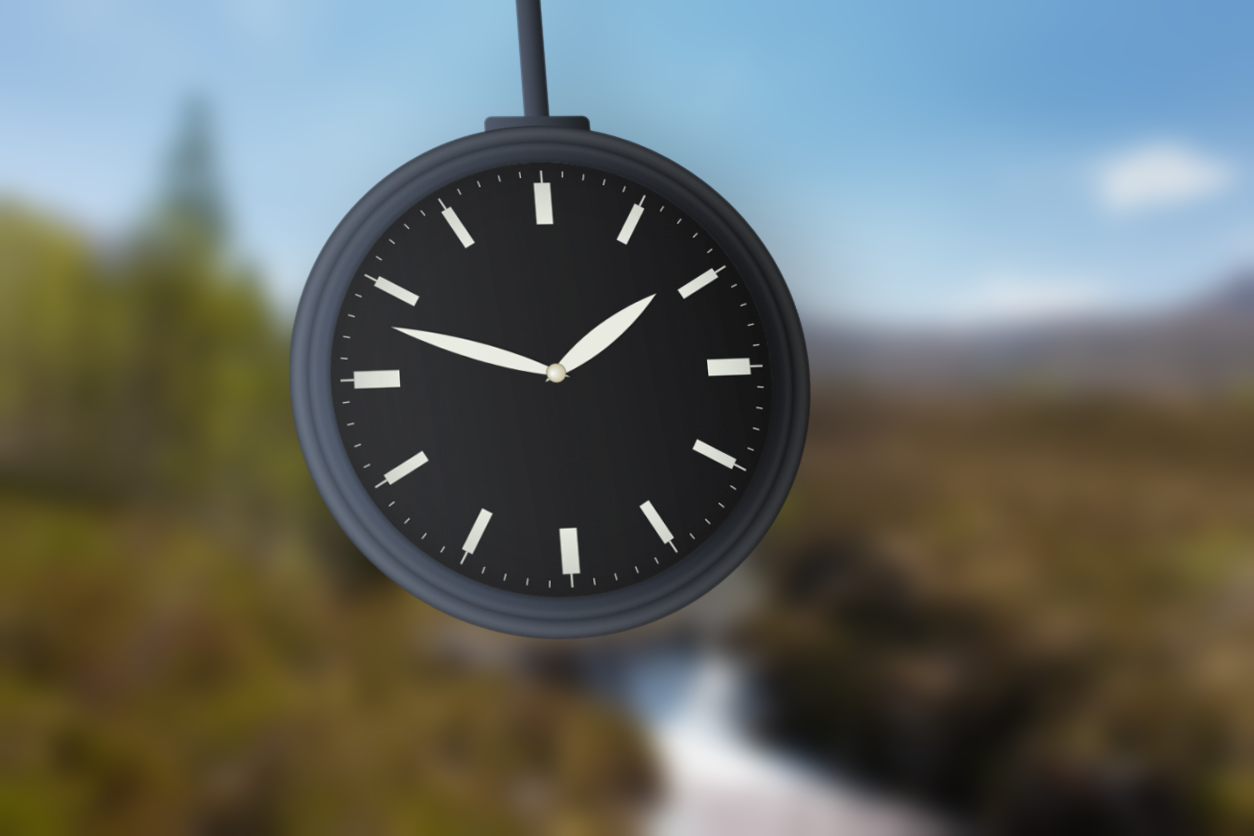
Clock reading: 1.48
